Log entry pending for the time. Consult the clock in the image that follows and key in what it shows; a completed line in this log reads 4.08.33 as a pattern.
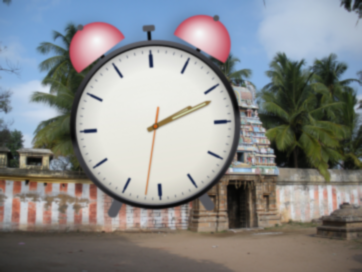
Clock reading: 2.11.32
